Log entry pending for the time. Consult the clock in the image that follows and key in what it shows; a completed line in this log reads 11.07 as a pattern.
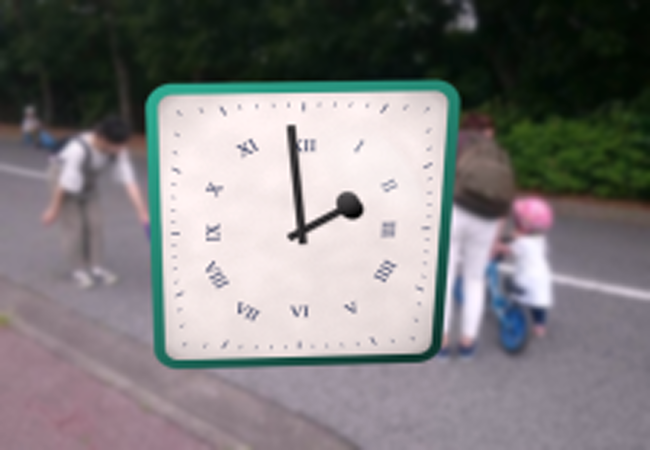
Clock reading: 1.59
